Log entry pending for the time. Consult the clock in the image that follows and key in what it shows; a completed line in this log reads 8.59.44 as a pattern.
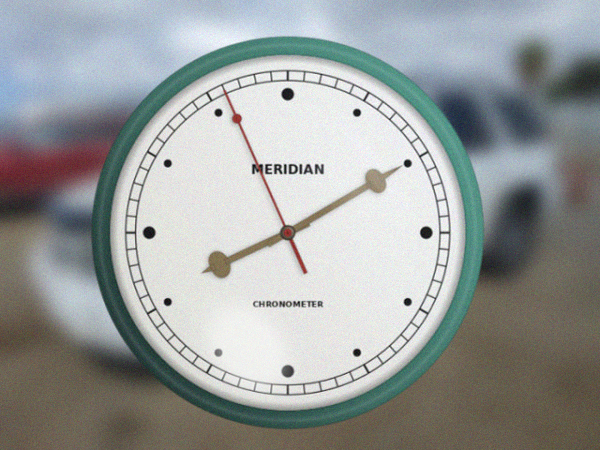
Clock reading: 8.09.56
